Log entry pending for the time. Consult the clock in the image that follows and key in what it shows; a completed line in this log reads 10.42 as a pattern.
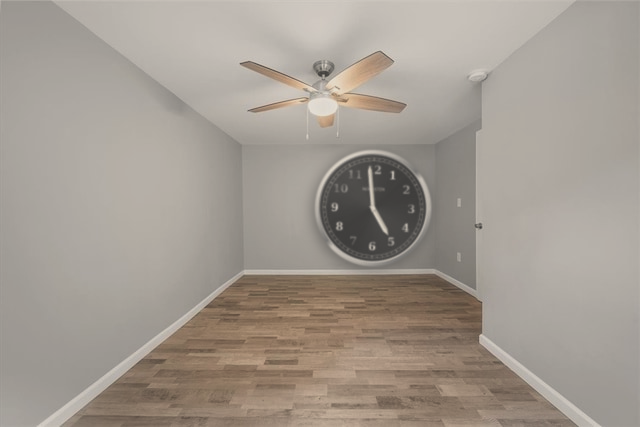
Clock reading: 4.59
